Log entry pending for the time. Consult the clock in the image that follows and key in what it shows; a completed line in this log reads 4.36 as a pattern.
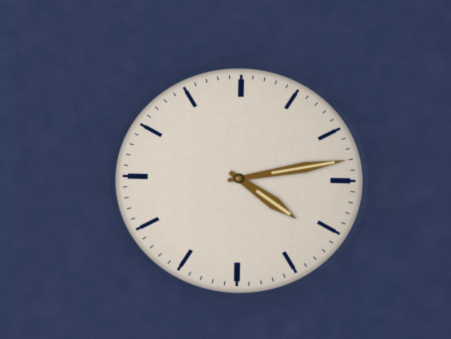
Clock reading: 4.13
